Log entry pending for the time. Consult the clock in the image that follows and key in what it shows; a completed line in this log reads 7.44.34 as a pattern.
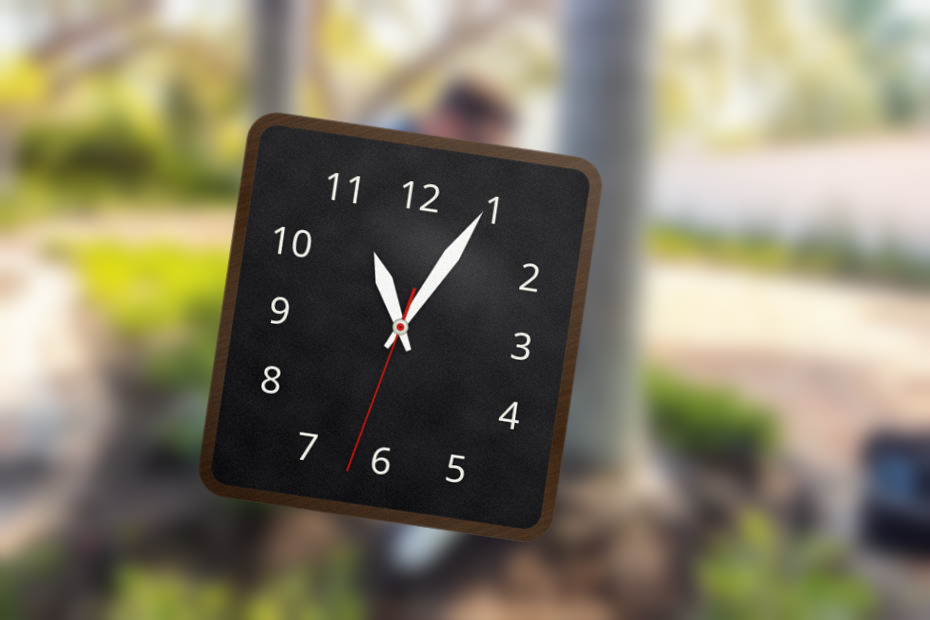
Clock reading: 11.04.32
